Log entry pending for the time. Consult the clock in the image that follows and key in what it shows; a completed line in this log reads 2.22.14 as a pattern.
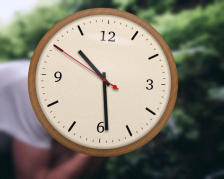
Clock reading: 10.28.50
